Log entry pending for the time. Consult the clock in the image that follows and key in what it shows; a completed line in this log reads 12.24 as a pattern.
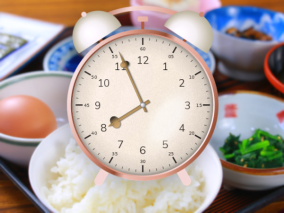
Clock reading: 7.56
